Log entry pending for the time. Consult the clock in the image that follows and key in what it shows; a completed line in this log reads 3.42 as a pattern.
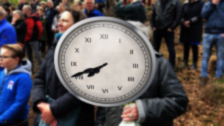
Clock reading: 7.41
